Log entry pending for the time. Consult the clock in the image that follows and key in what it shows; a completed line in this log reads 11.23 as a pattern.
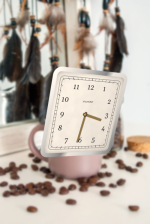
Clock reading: 3.31
